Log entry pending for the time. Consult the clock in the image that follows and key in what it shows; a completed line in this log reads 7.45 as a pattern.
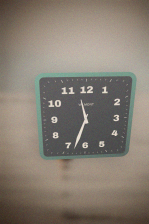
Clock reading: 11.33
